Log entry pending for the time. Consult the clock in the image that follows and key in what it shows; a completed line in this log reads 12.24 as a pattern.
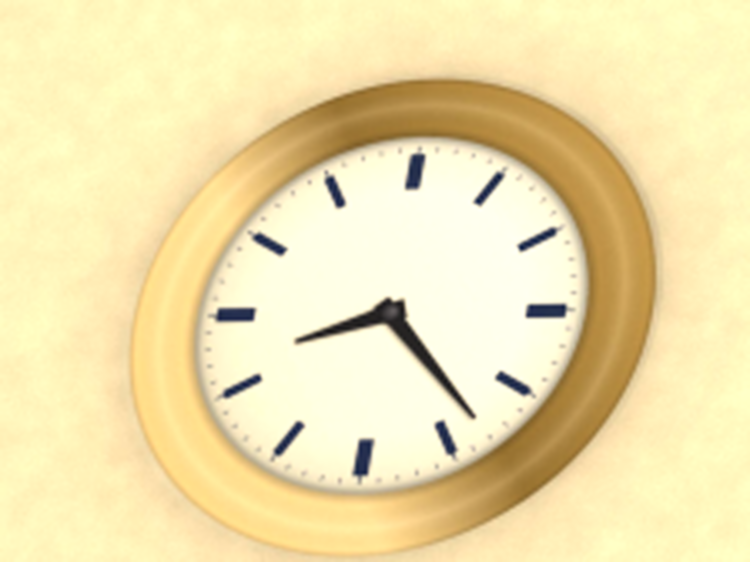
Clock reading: 8.23
